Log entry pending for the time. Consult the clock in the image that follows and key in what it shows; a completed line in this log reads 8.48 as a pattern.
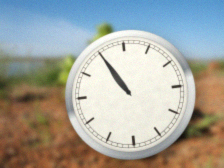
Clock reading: 10.55
